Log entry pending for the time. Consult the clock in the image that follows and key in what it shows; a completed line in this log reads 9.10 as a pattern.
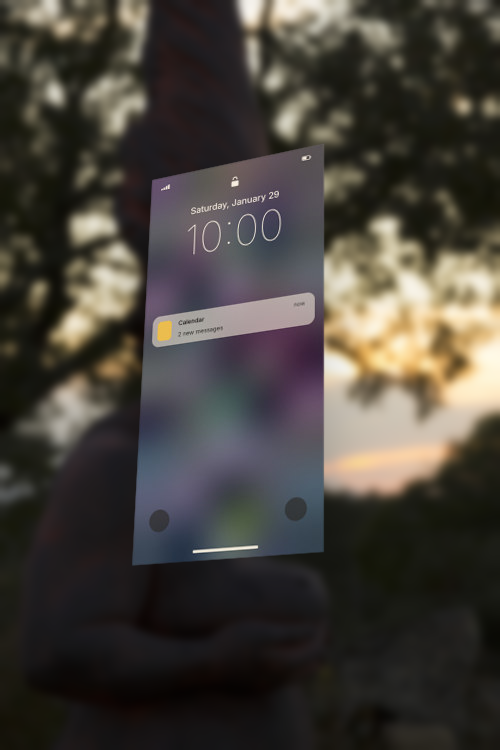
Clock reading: 10.00
